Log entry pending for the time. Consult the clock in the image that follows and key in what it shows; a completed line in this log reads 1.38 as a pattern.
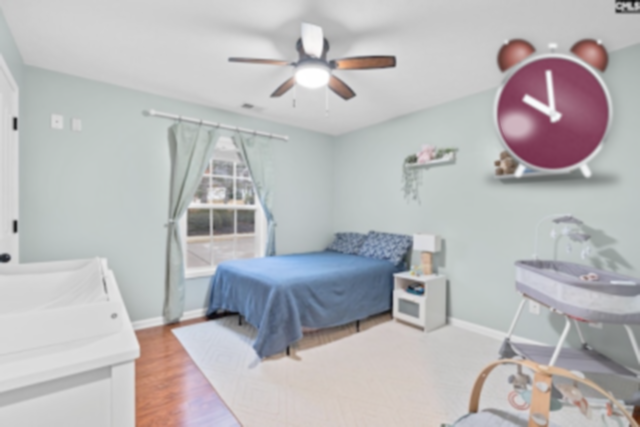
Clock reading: 9.59
